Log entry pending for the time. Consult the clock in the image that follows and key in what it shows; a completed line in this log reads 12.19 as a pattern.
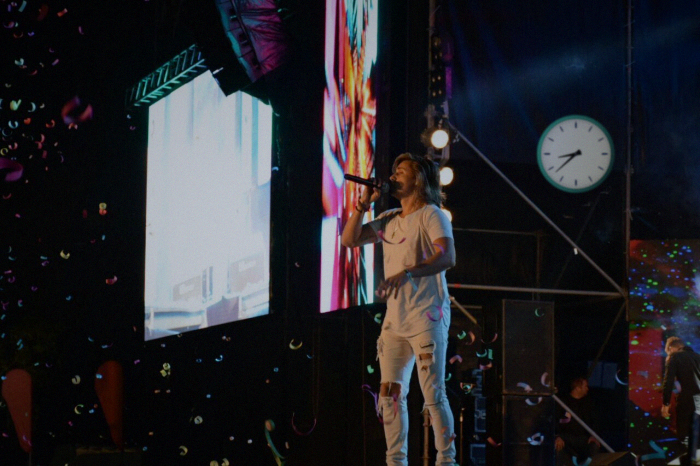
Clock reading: 8.38
